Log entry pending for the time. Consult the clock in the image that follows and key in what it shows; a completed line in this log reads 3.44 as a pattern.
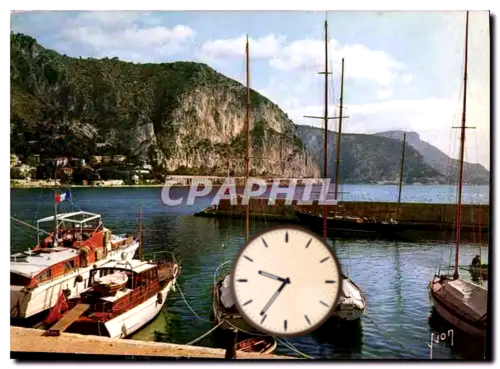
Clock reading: 9.36
